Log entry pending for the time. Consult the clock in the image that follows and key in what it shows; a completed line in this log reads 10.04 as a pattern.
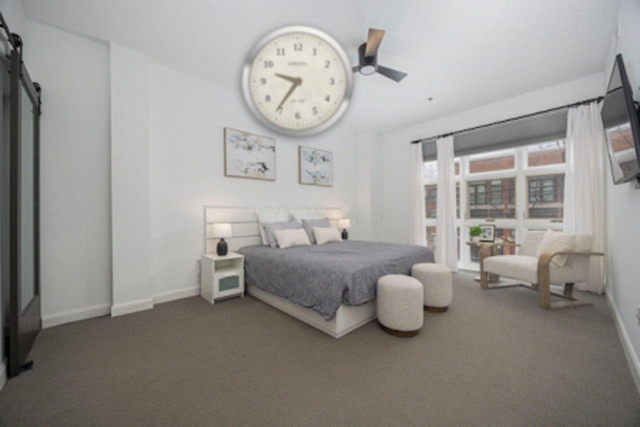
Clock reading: 9.36
